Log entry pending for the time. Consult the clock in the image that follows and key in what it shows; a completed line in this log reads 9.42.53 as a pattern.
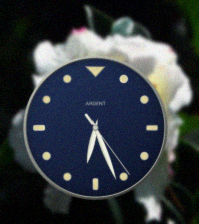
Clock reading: 6.26.24
